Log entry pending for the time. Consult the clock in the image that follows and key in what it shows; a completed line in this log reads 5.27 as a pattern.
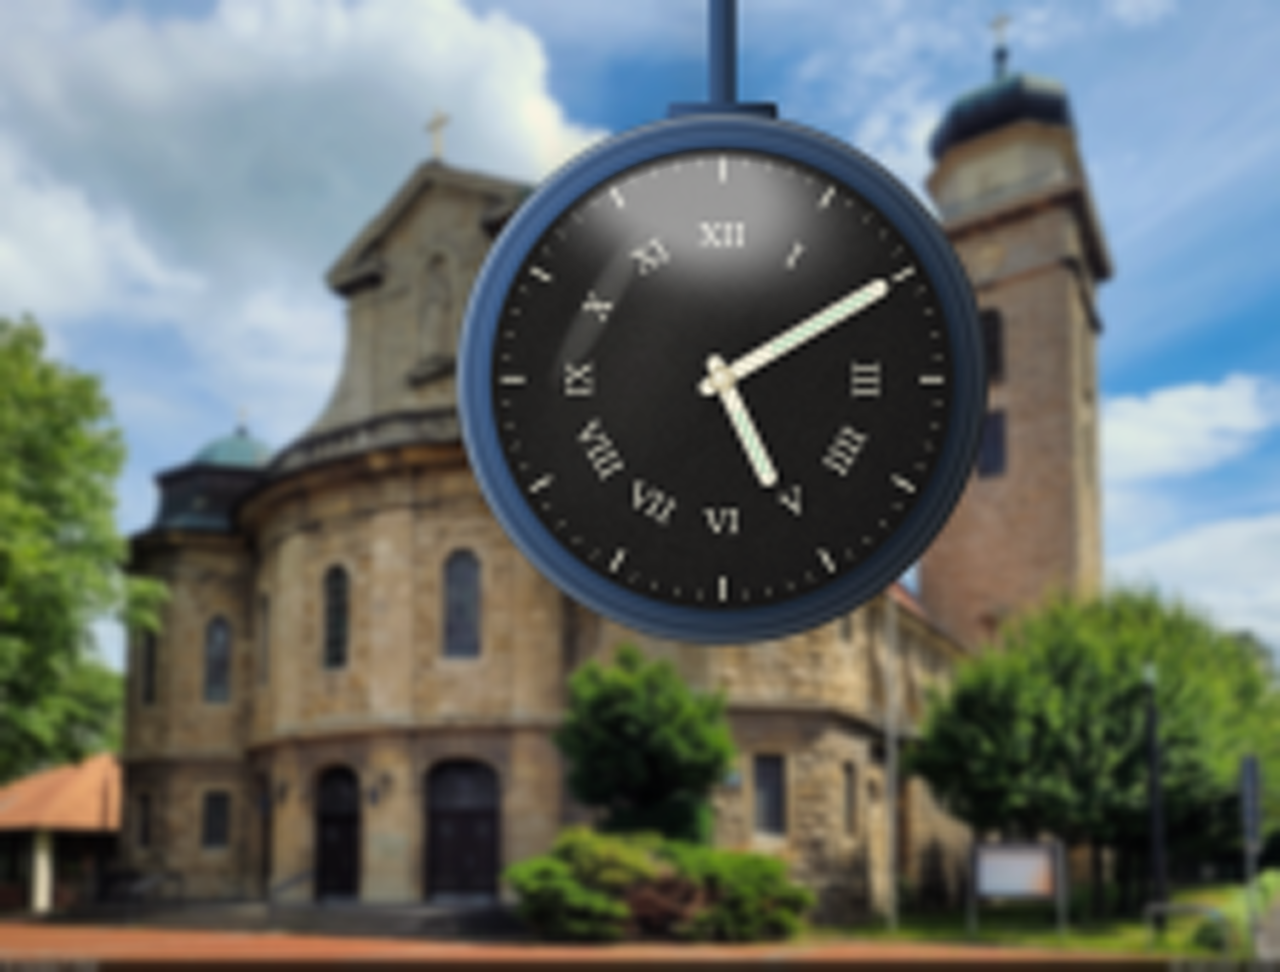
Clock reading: 5.10
